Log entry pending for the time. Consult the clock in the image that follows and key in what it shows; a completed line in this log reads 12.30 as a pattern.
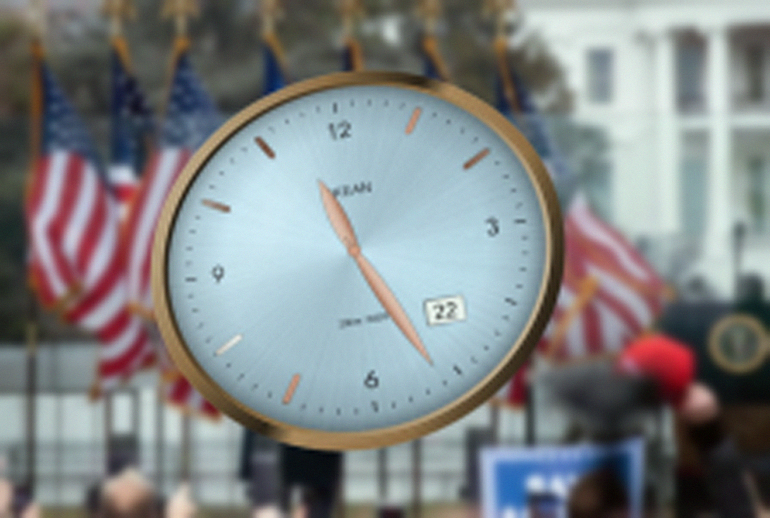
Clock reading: 11.26
